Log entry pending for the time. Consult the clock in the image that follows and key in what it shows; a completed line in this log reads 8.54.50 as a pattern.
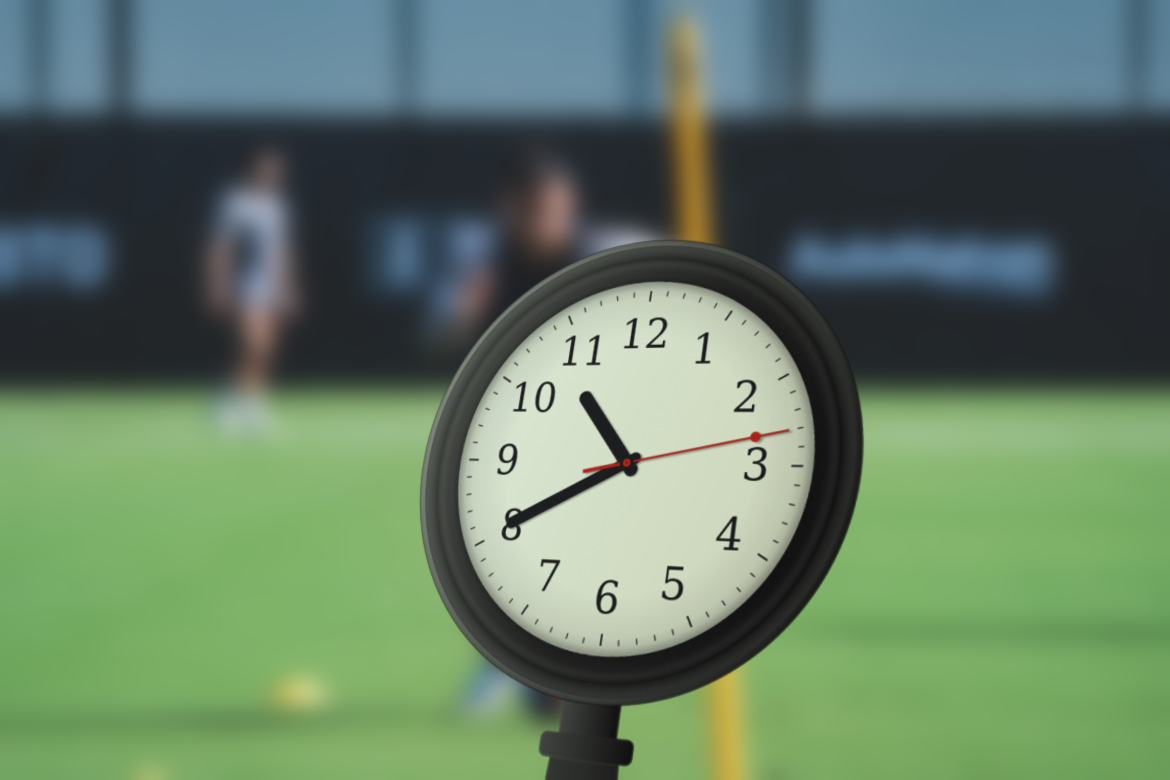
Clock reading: 10.40.13
